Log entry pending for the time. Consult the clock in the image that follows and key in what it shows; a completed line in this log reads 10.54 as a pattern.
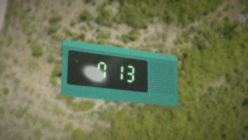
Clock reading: 7.13
